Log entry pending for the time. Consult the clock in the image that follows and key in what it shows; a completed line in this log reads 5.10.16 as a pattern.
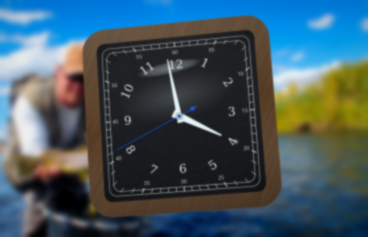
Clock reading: 3.58.41
